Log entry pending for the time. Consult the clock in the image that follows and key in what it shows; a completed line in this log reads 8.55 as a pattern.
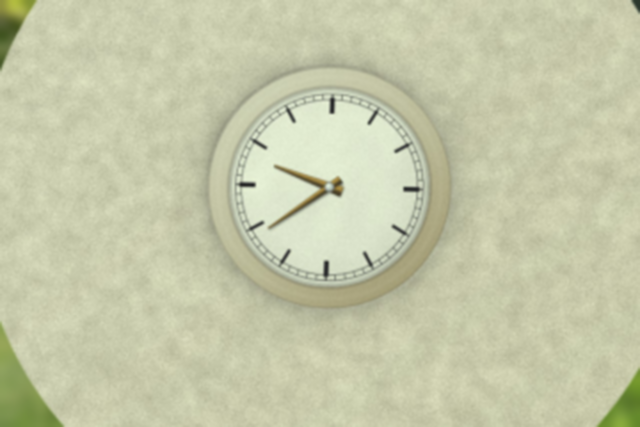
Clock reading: 9.39
